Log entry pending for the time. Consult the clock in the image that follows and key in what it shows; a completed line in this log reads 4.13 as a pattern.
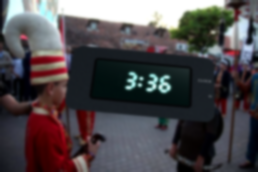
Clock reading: 3.36
